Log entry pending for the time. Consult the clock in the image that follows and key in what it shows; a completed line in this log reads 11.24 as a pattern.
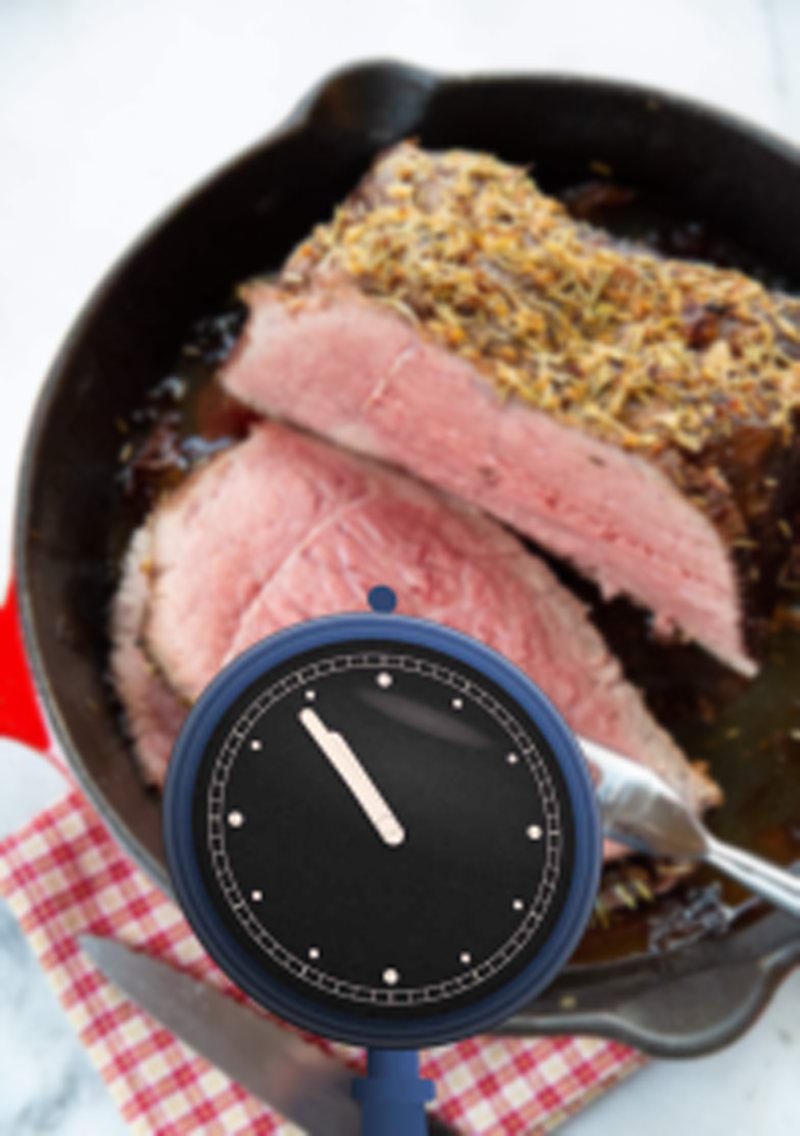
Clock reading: 10.54
